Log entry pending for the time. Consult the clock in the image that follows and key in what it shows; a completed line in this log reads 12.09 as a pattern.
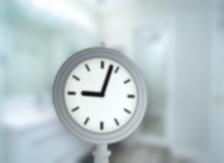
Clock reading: 9.03
